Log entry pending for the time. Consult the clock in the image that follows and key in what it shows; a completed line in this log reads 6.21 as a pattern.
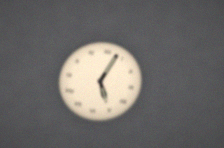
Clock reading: 5.03
